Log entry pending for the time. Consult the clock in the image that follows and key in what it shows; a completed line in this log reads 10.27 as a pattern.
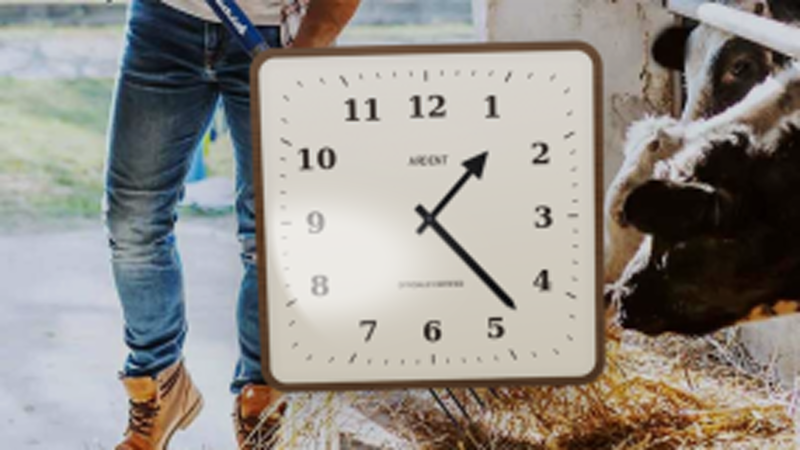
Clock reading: 1.23
